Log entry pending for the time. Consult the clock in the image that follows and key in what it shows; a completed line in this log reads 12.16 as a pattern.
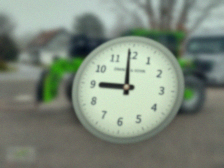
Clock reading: 8.59
